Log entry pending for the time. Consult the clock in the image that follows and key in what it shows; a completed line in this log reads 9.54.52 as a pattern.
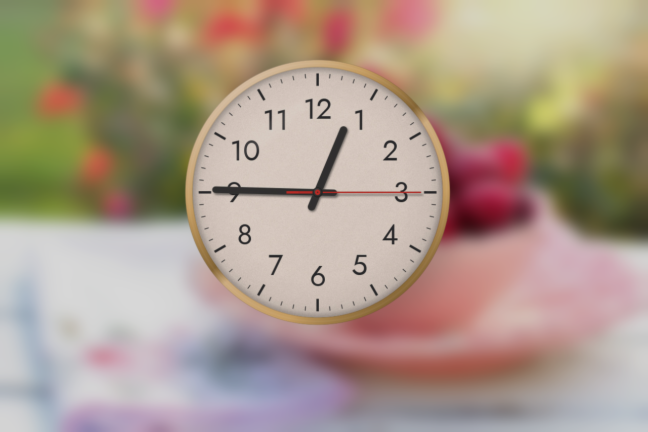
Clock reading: 12.45.15
